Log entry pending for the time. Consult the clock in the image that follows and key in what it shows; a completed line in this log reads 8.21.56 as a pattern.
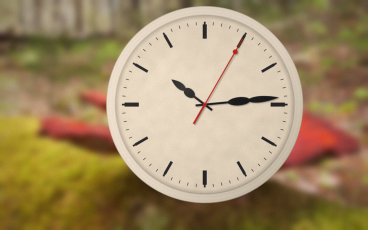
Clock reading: 10.14.05
